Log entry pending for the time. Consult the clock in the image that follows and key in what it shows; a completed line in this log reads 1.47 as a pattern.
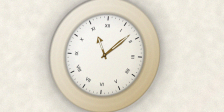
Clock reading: 11.08
